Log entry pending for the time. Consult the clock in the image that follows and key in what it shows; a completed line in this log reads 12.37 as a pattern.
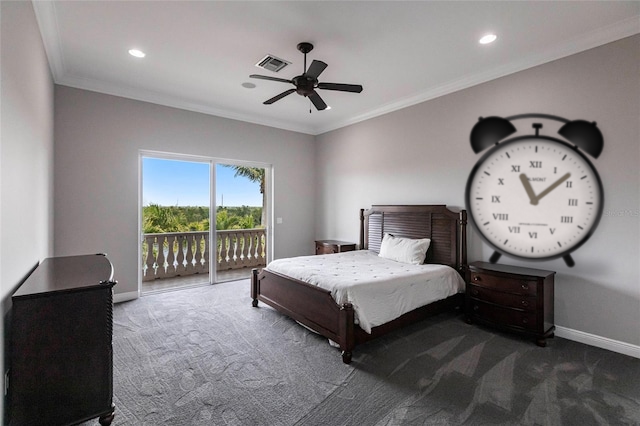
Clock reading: 11.08
